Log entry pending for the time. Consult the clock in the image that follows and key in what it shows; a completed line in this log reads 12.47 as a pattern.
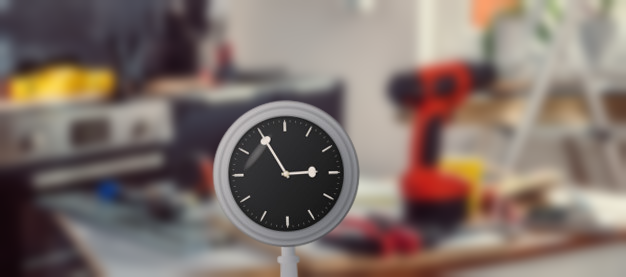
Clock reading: 2.55
